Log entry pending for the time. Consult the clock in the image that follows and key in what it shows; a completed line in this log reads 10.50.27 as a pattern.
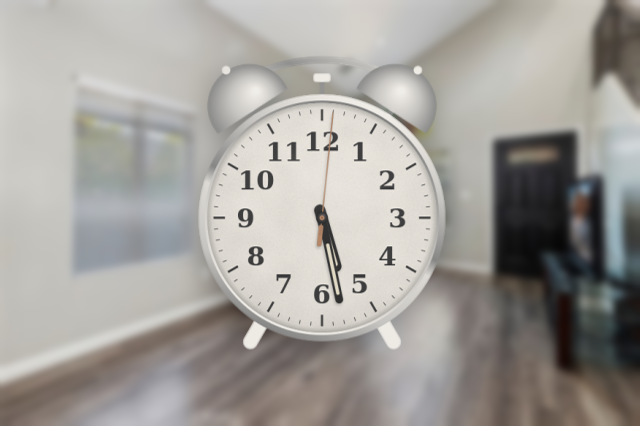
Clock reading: 5.28.01
